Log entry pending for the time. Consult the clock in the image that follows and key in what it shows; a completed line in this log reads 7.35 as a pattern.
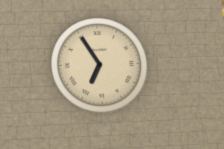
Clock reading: 6.55
